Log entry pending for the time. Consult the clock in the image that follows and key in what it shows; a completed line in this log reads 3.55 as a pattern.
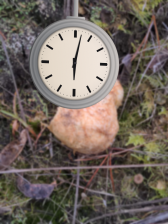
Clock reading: 6.02
